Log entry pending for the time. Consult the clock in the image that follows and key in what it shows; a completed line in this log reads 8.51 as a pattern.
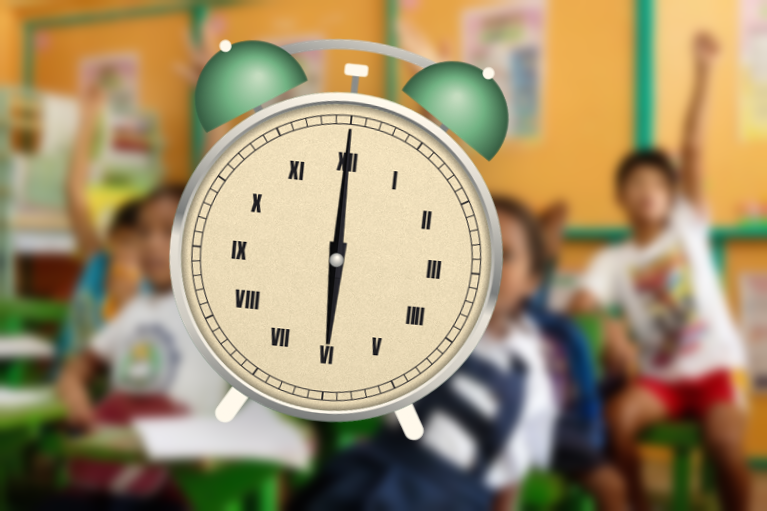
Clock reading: 6.00
